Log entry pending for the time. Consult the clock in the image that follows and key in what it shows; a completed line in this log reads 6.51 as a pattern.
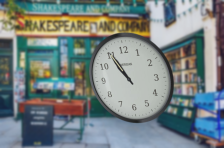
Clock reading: 10.55
